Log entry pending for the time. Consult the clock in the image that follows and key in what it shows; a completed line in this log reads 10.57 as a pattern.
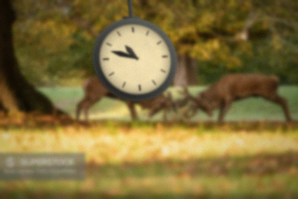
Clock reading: 10.48
